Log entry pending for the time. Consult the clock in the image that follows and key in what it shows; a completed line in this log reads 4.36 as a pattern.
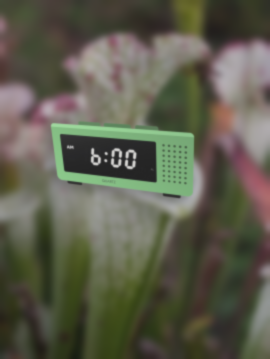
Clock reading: 6.00
